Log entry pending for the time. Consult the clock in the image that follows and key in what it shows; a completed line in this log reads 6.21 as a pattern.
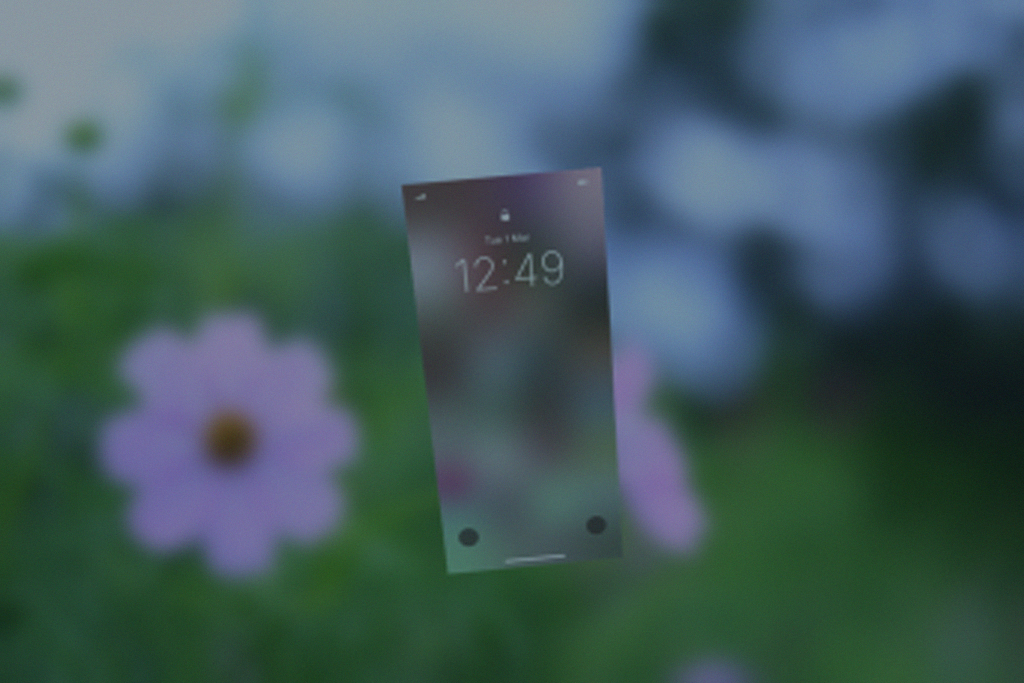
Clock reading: 12.49
